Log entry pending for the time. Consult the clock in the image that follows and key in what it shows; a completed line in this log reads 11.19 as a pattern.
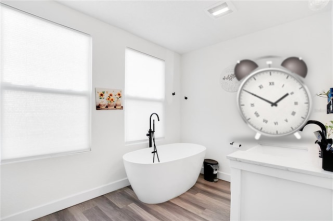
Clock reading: 1.50
